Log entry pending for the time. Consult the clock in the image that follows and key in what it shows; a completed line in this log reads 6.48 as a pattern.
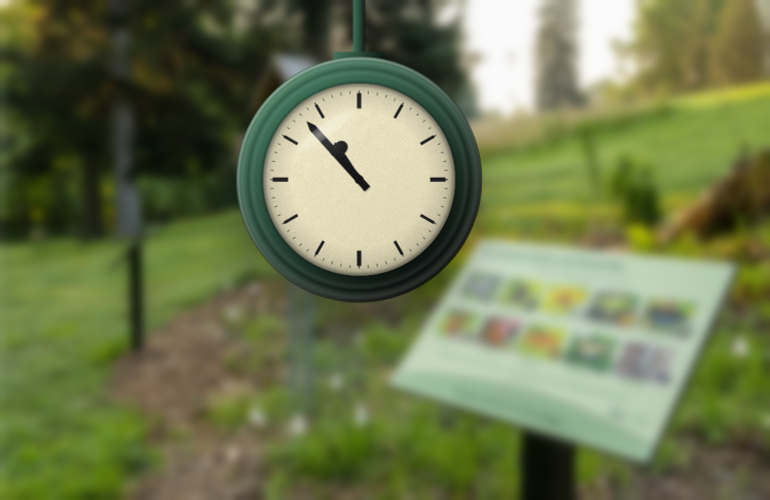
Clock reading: 10.53
